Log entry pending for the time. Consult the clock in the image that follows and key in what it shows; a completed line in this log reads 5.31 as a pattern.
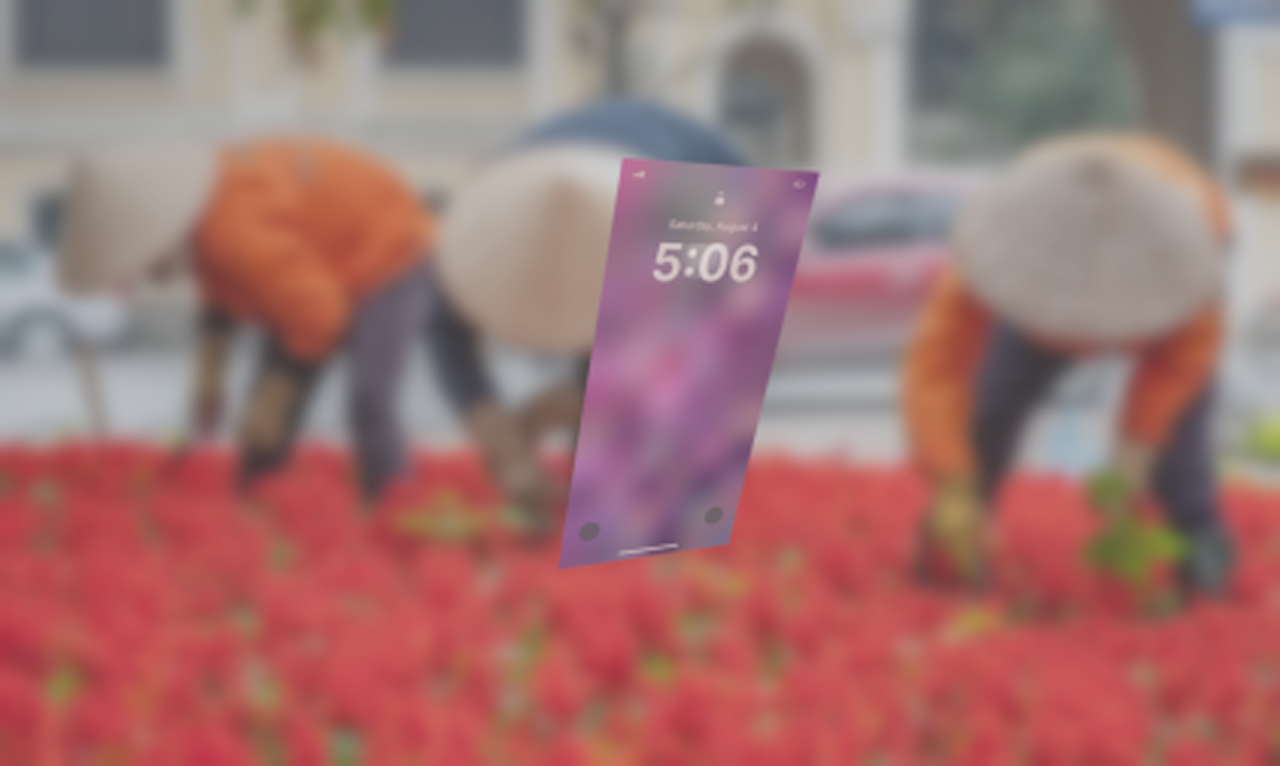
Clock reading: 5.06
